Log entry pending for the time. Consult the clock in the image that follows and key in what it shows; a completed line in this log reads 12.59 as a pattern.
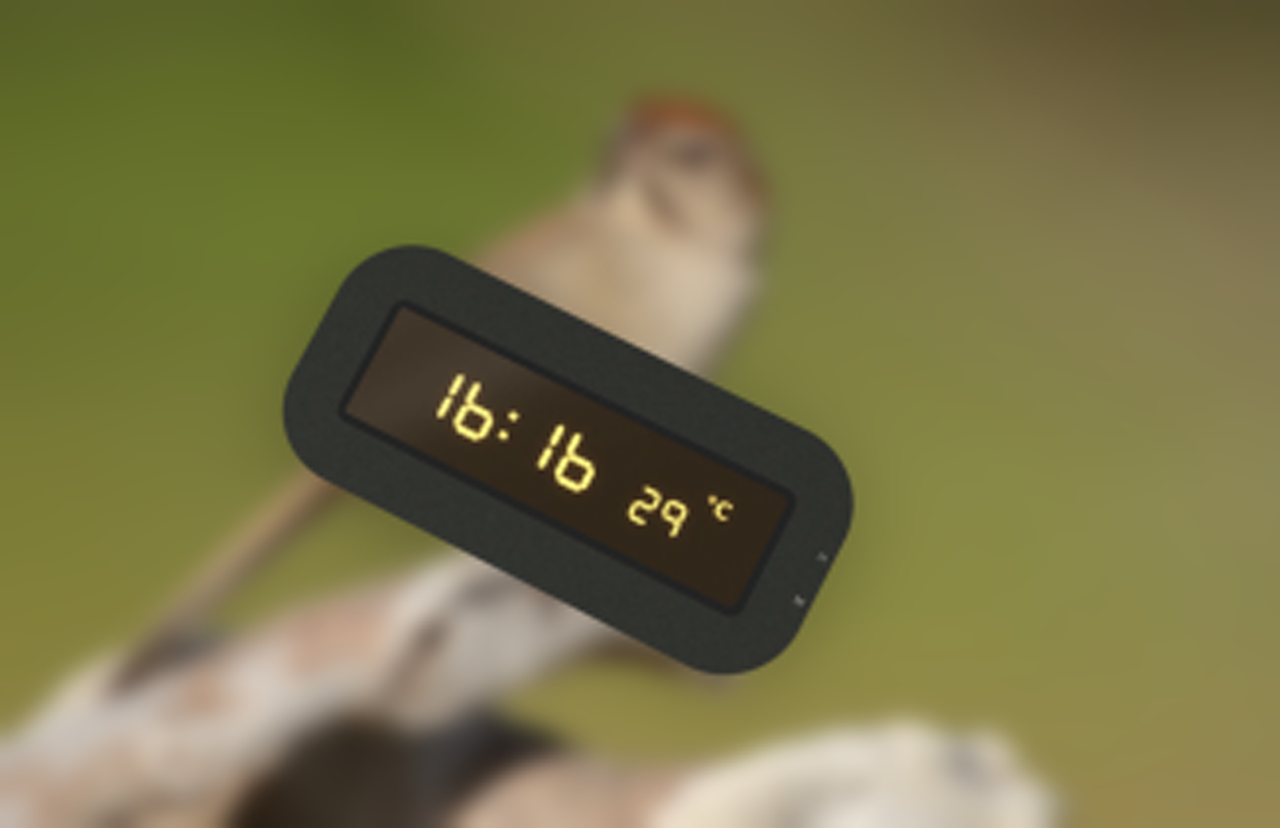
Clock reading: 16.16
